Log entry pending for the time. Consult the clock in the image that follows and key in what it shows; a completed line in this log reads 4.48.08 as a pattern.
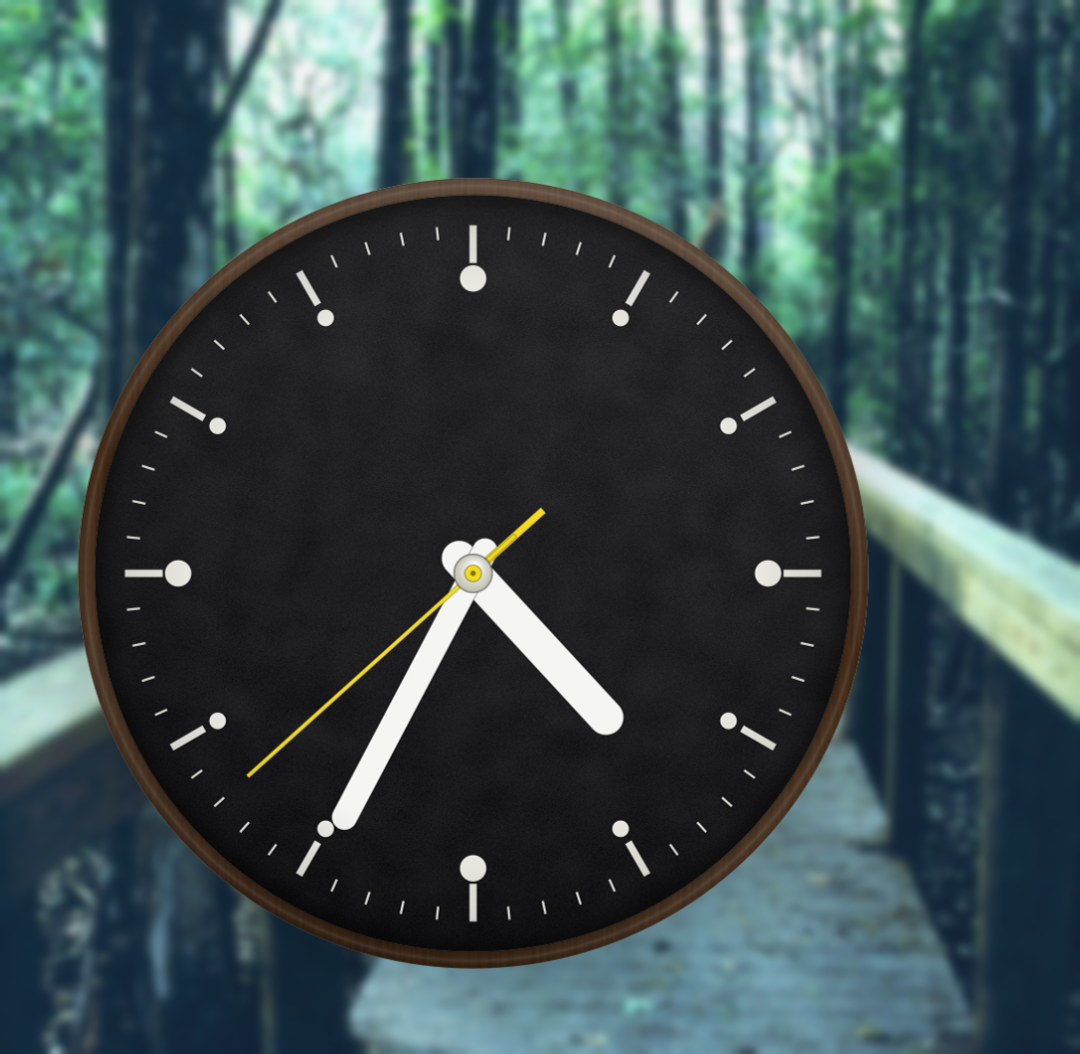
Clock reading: 4.34.38
